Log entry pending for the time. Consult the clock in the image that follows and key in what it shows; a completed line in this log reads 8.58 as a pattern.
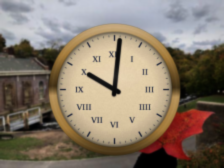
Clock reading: 10.01
